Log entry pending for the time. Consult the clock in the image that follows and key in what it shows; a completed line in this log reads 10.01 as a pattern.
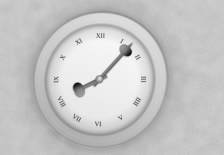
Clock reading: 8.07
